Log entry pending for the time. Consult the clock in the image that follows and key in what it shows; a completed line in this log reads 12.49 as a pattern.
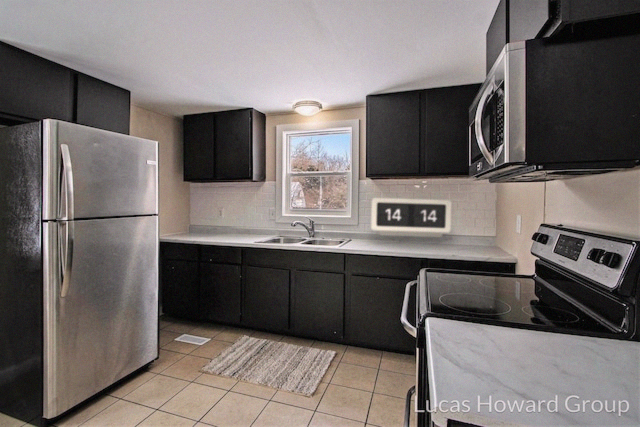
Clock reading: 14.14
